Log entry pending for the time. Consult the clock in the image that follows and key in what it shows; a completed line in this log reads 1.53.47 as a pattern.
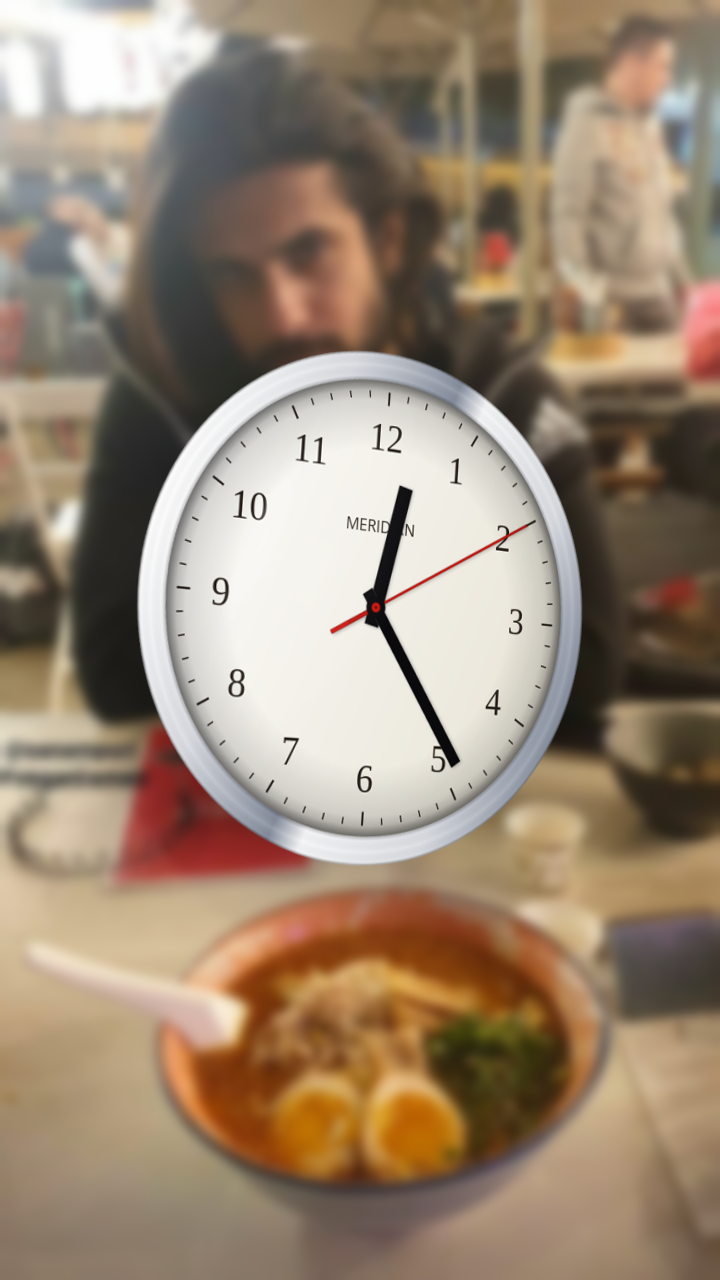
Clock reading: 12.24.10
